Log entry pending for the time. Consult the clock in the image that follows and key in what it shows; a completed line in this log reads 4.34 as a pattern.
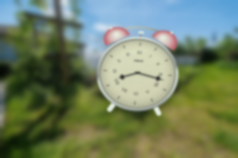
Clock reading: 8.17
